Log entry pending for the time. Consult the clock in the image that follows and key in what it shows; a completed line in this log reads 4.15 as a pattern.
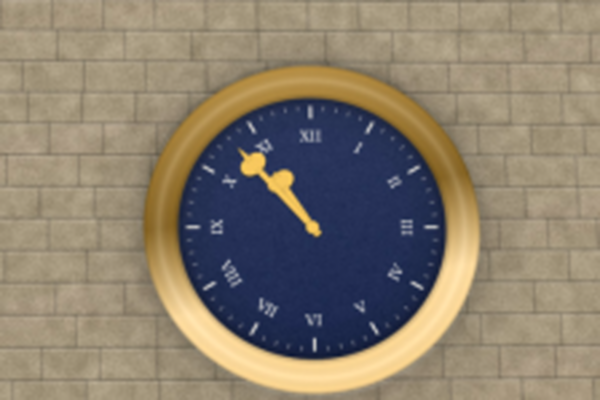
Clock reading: 10.53
